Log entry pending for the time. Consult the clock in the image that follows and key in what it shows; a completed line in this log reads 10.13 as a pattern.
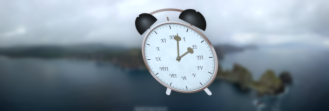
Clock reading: 2.02
